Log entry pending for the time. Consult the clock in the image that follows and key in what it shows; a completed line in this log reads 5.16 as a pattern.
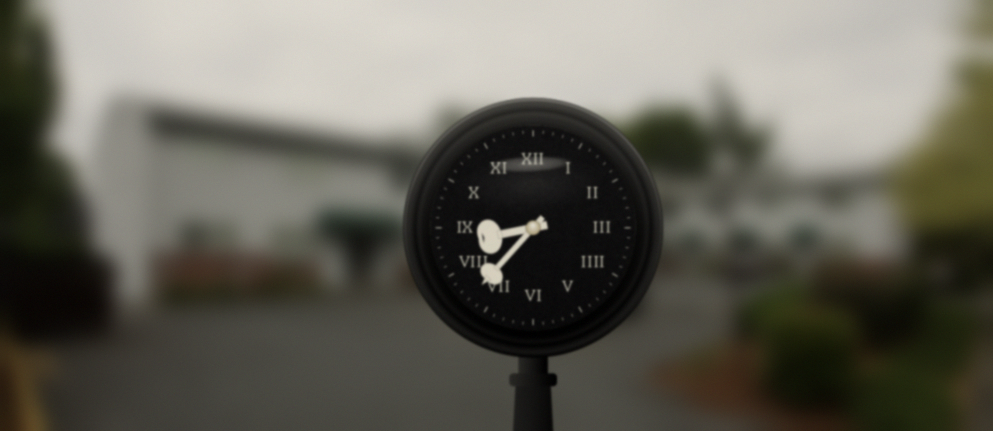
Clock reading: 8.37
